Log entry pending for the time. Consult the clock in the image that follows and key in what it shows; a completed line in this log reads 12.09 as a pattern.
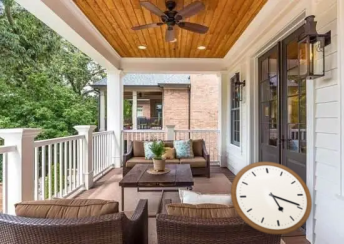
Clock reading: 5.19
